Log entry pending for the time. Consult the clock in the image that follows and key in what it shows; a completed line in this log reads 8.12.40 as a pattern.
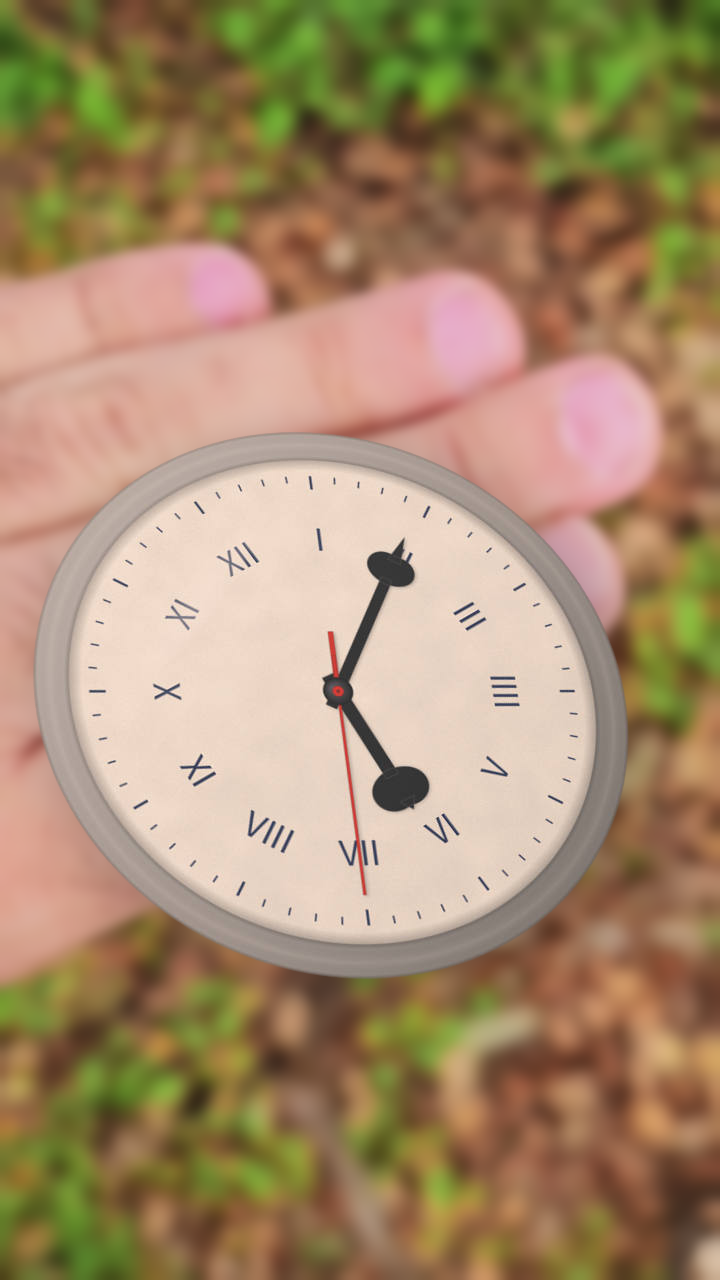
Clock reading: 6.09.35
